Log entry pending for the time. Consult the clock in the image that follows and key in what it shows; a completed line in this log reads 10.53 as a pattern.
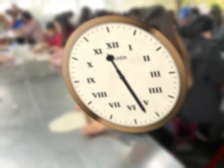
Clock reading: 11.27
